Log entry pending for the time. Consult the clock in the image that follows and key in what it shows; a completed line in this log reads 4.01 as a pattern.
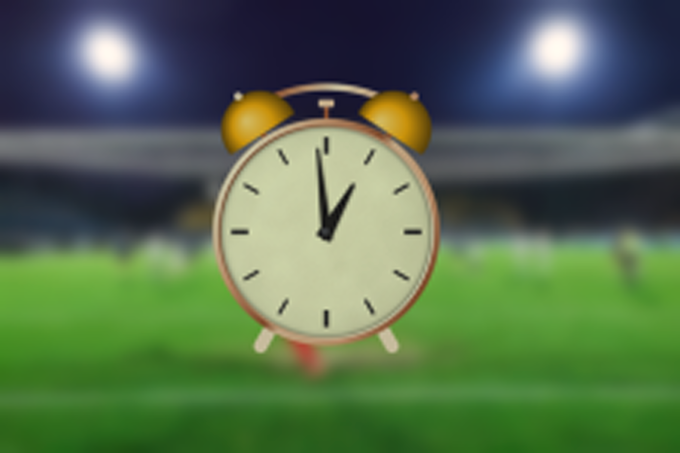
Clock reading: 12.59
